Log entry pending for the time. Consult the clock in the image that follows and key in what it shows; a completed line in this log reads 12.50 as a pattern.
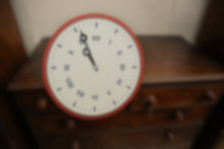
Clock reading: 10.56
